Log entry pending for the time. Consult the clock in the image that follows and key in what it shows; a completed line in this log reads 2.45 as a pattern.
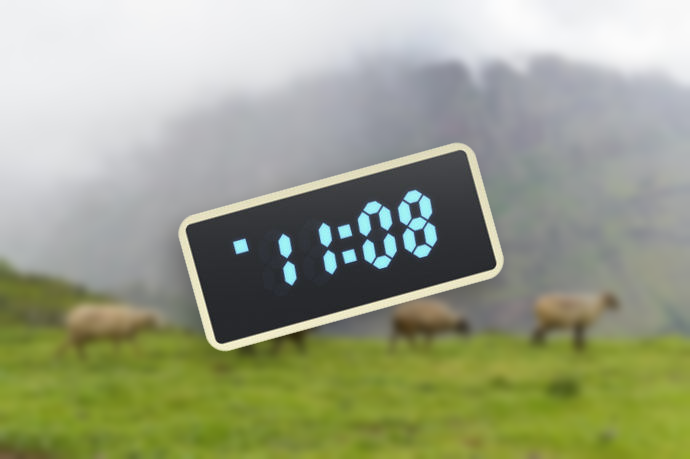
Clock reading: 11.08
